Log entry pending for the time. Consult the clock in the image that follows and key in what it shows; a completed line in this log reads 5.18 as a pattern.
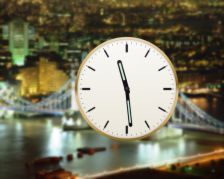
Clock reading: 11.29
